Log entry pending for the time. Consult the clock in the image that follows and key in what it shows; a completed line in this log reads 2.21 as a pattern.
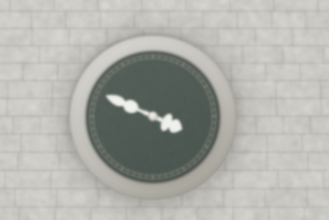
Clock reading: 3.49
